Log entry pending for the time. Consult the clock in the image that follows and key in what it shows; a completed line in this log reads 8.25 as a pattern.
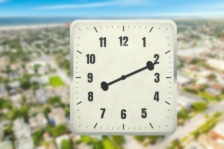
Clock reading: 8.11
